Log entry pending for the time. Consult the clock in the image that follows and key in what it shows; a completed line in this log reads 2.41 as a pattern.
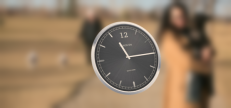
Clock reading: 11.15
